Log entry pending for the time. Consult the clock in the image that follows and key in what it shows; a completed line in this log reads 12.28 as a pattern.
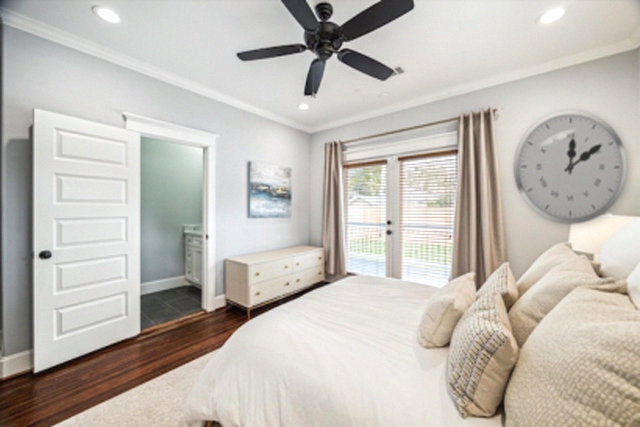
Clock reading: 12.09
